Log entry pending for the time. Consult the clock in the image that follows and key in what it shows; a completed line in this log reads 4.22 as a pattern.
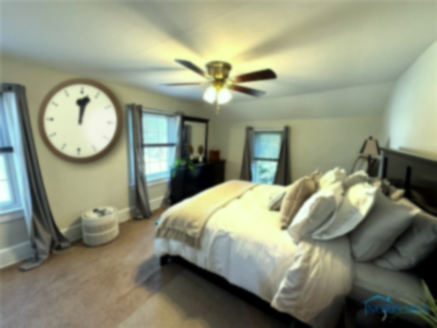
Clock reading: 12.02
